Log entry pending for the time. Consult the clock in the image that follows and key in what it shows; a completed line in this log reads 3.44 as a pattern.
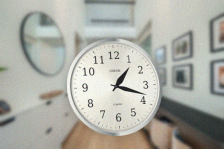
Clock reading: 1.18
